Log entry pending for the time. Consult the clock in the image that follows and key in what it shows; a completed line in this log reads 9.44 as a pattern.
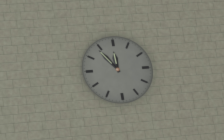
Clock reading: 11.54
